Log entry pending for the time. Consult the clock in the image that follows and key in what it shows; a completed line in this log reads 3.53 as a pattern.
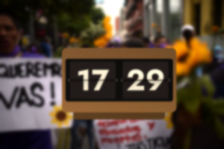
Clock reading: 17.29
